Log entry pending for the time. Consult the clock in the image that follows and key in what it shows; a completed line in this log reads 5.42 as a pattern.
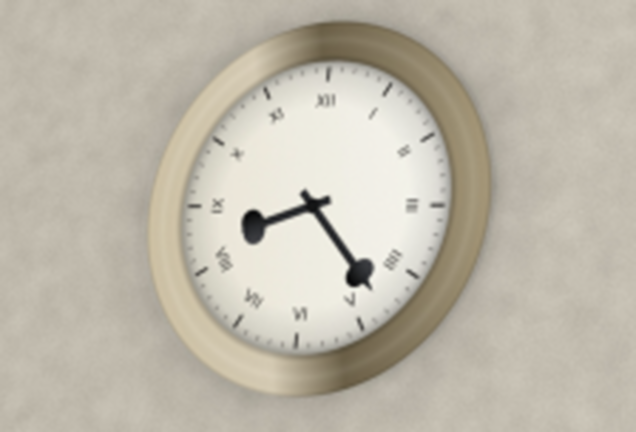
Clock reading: 8.23
